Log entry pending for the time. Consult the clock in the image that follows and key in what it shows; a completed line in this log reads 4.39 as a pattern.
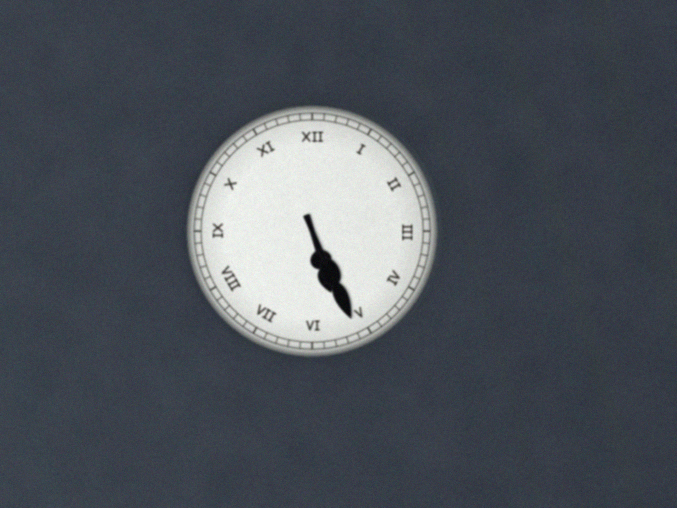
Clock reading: 5.26
